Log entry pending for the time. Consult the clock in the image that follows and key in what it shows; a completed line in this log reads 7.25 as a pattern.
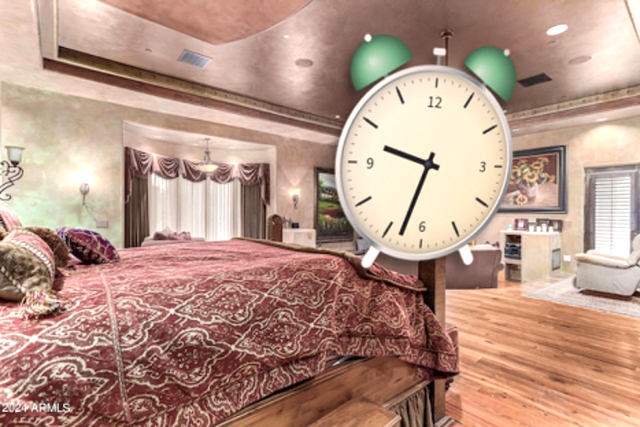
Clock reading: 9.33
